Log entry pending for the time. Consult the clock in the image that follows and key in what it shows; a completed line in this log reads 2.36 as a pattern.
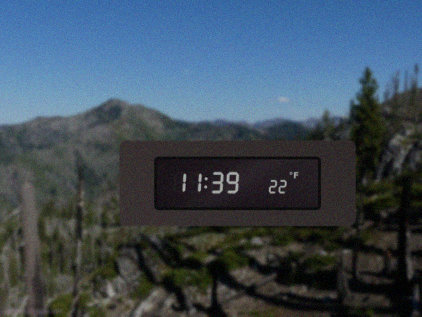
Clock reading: 11.39
